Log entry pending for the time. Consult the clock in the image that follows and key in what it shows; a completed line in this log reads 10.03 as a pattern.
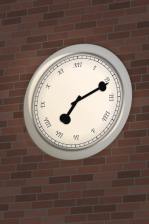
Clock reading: 7.11
